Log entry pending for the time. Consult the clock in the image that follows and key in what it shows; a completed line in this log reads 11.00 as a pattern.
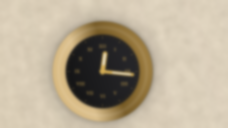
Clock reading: 12.16
